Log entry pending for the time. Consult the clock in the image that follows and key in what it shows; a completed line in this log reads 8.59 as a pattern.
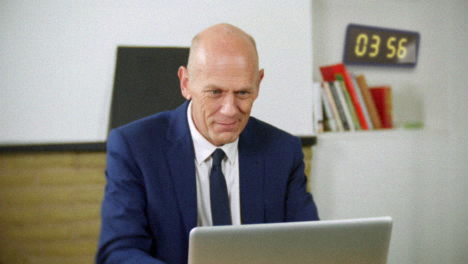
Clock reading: 3.56
